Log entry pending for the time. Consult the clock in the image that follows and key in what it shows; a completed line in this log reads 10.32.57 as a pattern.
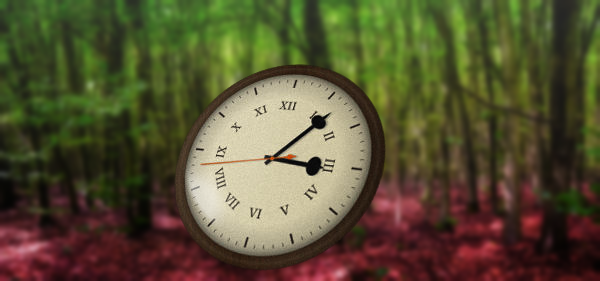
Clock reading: 3.06.43
